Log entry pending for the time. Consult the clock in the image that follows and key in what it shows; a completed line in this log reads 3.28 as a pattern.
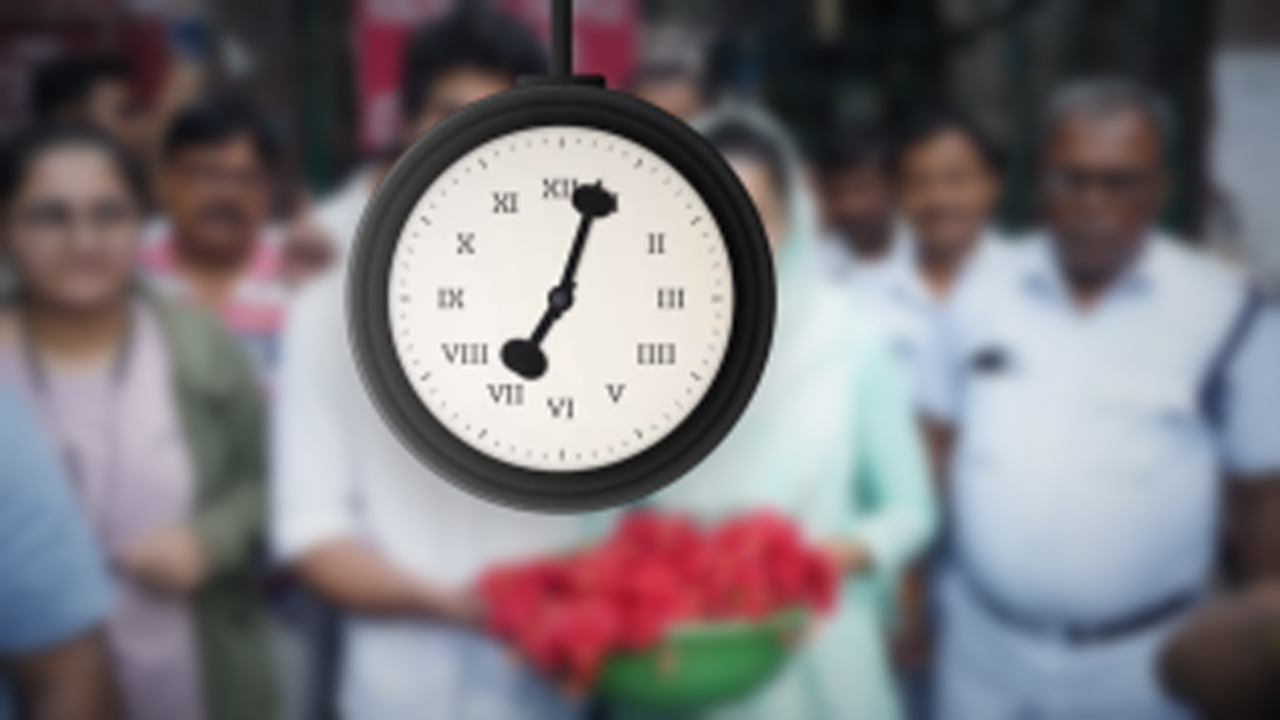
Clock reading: 7.03
